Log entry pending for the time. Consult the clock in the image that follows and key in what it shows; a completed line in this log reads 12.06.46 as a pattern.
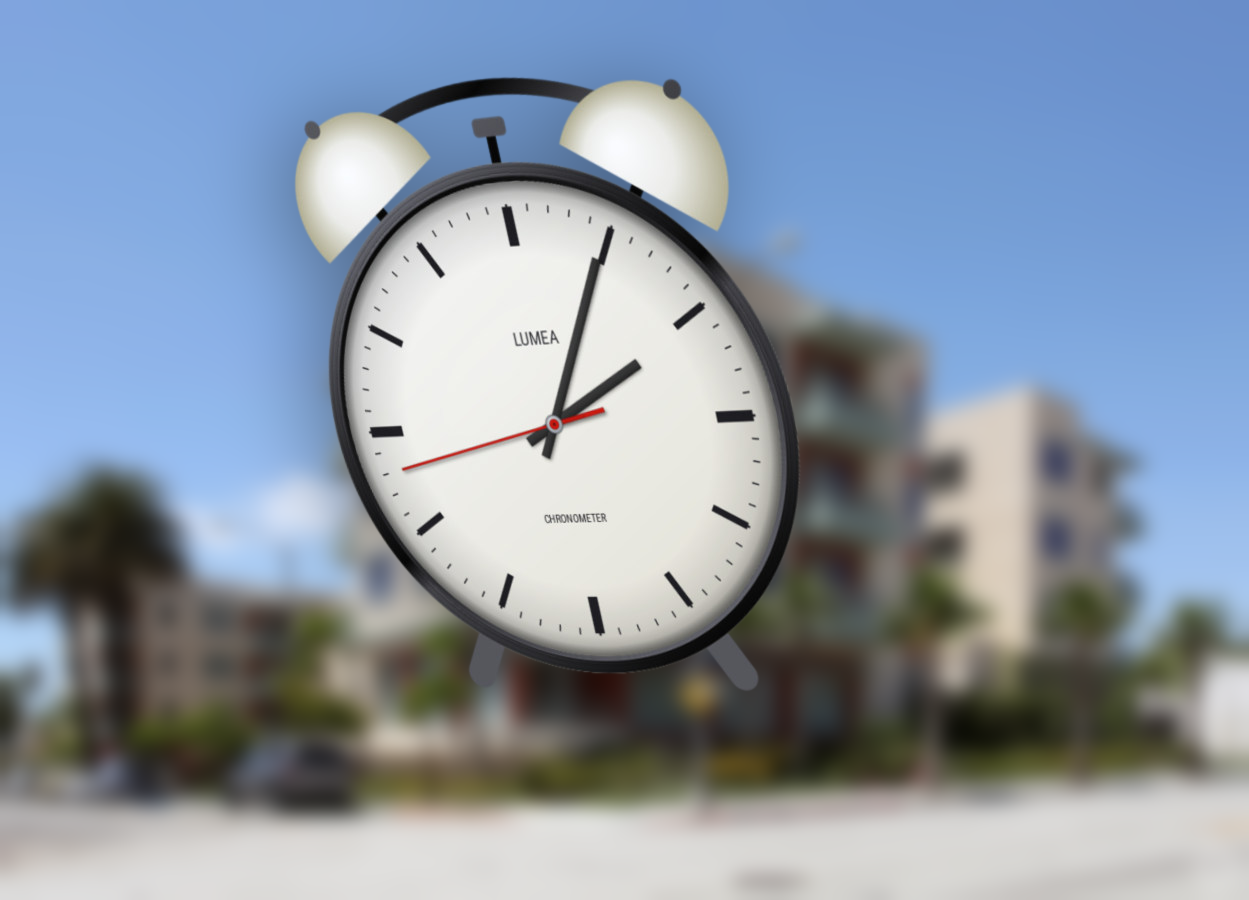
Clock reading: 2.04.43
